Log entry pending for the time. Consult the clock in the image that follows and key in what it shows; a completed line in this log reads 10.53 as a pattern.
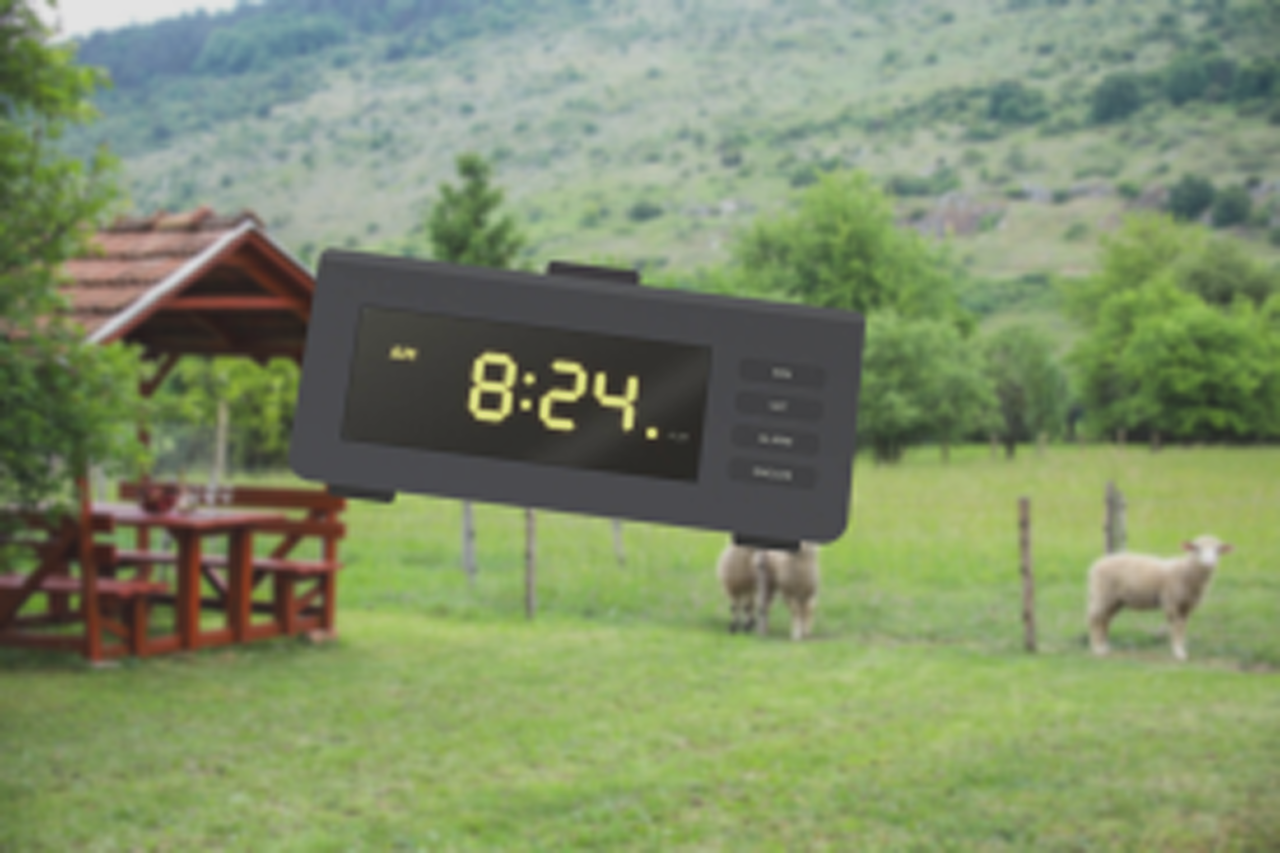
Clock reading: 8.24
